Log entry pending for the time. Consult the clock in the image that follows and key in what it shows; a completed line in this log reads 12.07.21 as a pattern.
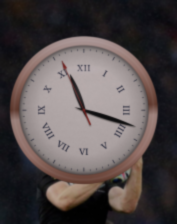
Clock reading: 11.17.56
